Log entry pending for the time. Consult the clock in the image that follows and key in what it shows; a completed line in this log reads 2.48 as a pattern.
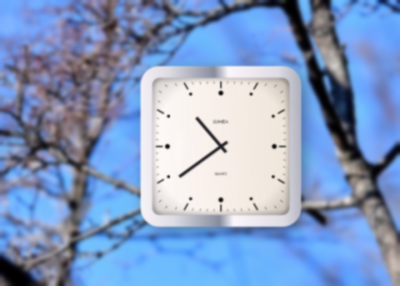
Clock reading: 10.39
